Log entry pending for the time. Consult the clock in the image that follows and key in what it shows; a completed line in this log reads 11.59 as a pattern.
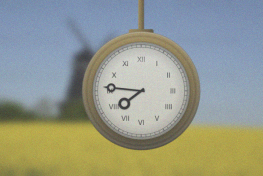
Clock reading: 7.46
